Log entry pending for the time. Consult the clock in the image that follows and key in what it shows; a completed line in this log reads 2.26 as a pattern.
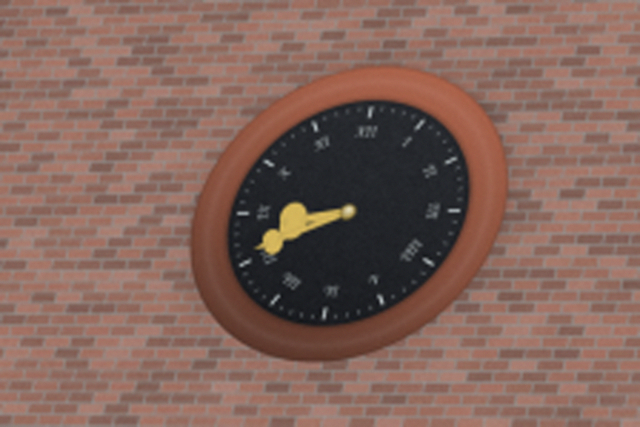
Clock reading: 8.41
